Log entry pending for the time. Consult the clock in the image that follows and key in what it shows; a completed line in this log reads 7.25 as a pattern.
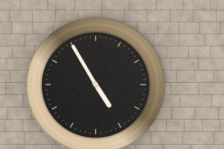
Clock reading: 4.55
